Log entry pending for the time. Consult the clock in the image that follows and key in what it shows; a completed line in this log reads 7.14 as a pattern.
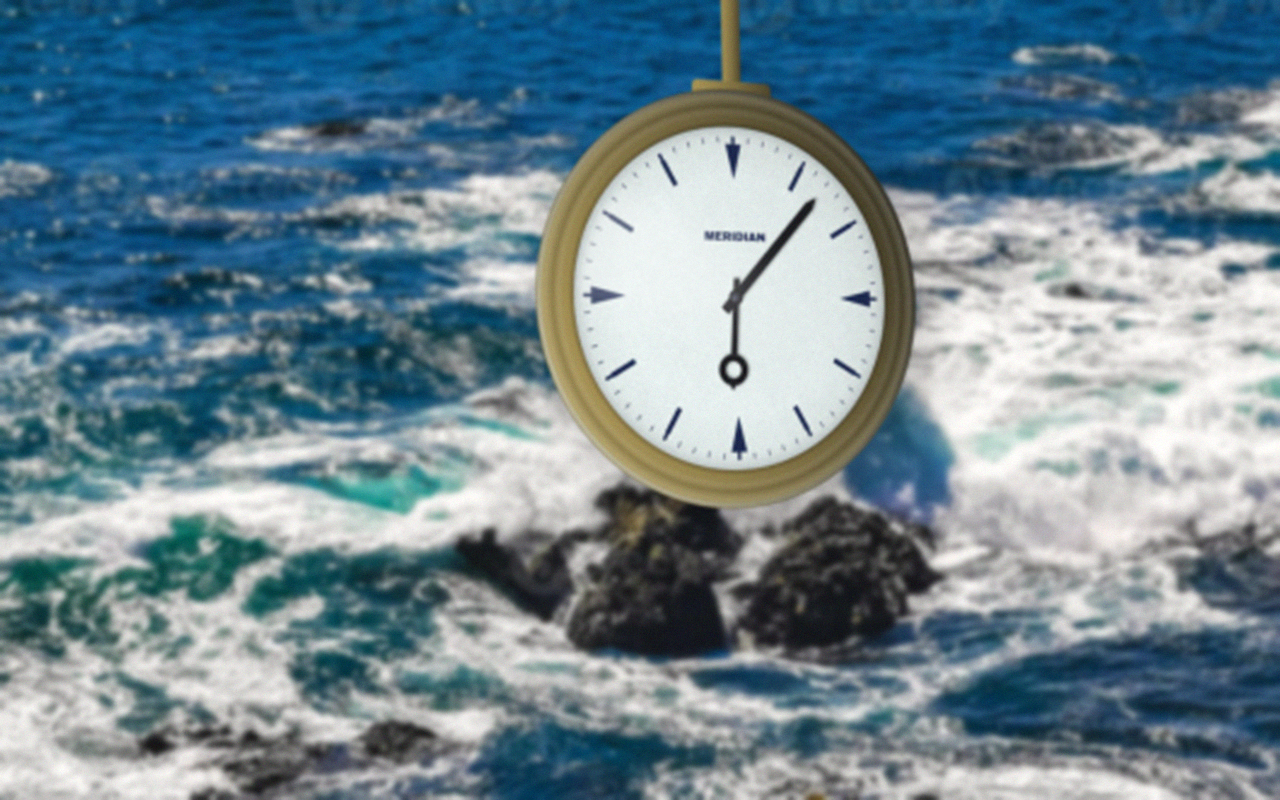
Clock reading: 6.07
